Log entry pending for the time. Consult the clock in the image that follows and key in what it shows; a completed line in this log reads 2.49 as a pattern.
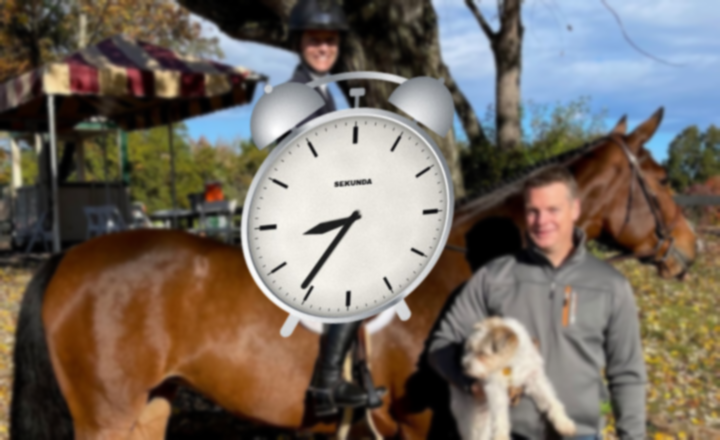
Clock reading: 8.36
